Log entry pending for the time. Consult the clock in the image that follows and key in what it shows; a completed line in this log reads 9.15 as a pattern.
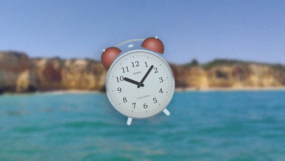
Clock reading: 10.08
